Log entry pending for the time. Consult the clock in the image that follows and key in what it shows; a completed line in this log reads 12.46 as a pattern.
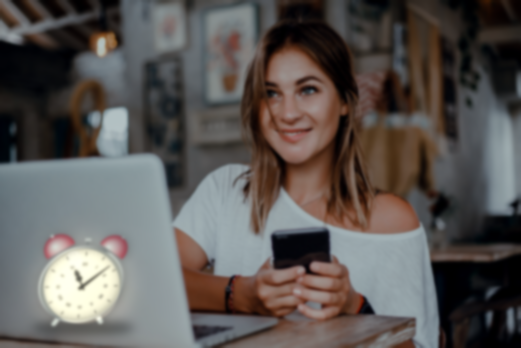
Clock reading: 11.08
